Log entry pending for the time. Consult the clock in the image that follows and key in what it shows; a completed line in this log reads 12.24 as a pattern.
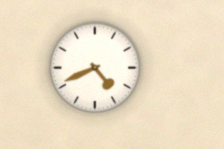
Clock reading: 4.41
